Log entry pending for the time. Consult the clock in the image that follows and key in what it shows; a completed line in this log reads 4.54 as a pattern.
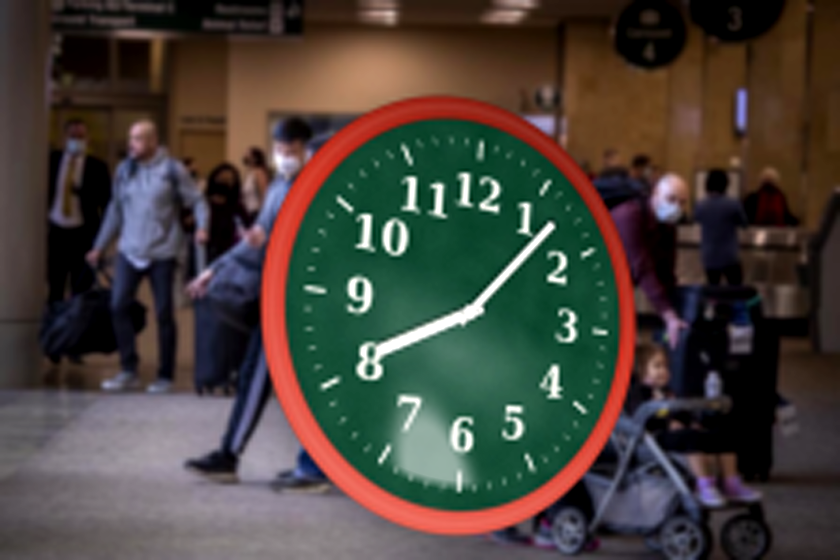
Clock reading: 8.07
